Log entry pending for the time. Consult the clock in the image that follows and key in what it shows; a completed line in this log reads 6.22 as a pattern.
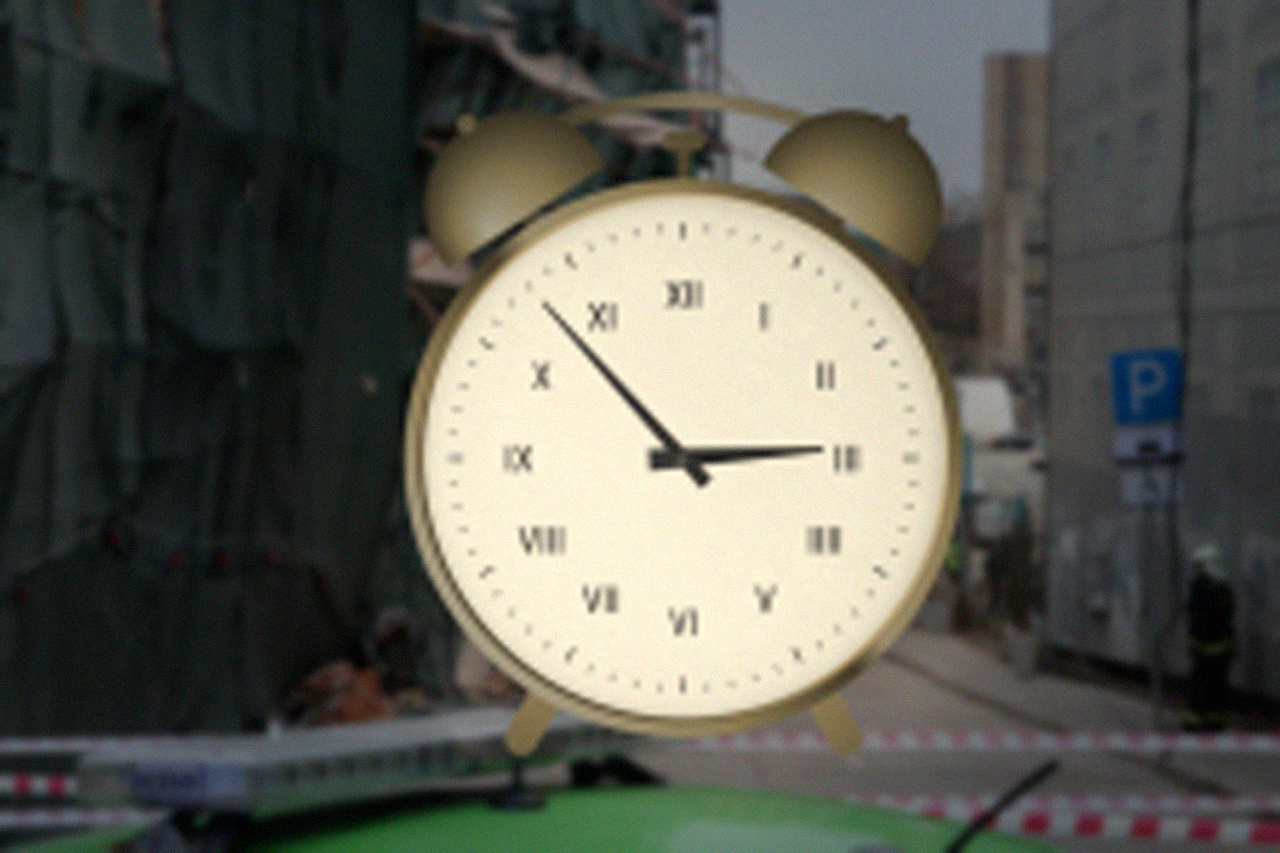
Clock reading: 2.53
